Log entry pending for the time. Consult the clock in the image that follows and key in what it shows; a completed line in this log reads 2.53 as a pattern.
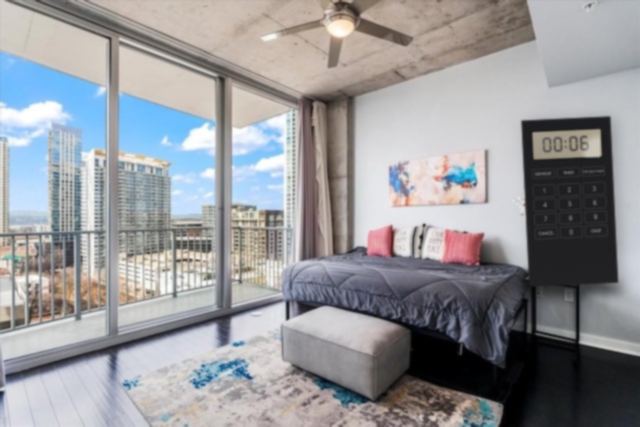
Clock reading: 0.06
